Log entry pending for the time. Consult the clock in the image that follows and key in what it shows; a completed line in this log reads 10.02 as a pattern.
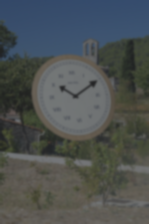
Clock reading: 10.10
